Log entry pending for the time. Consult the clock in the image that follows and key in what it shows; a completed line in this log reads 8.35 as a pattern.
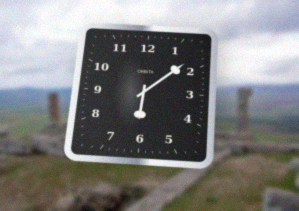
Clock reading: 6.08
